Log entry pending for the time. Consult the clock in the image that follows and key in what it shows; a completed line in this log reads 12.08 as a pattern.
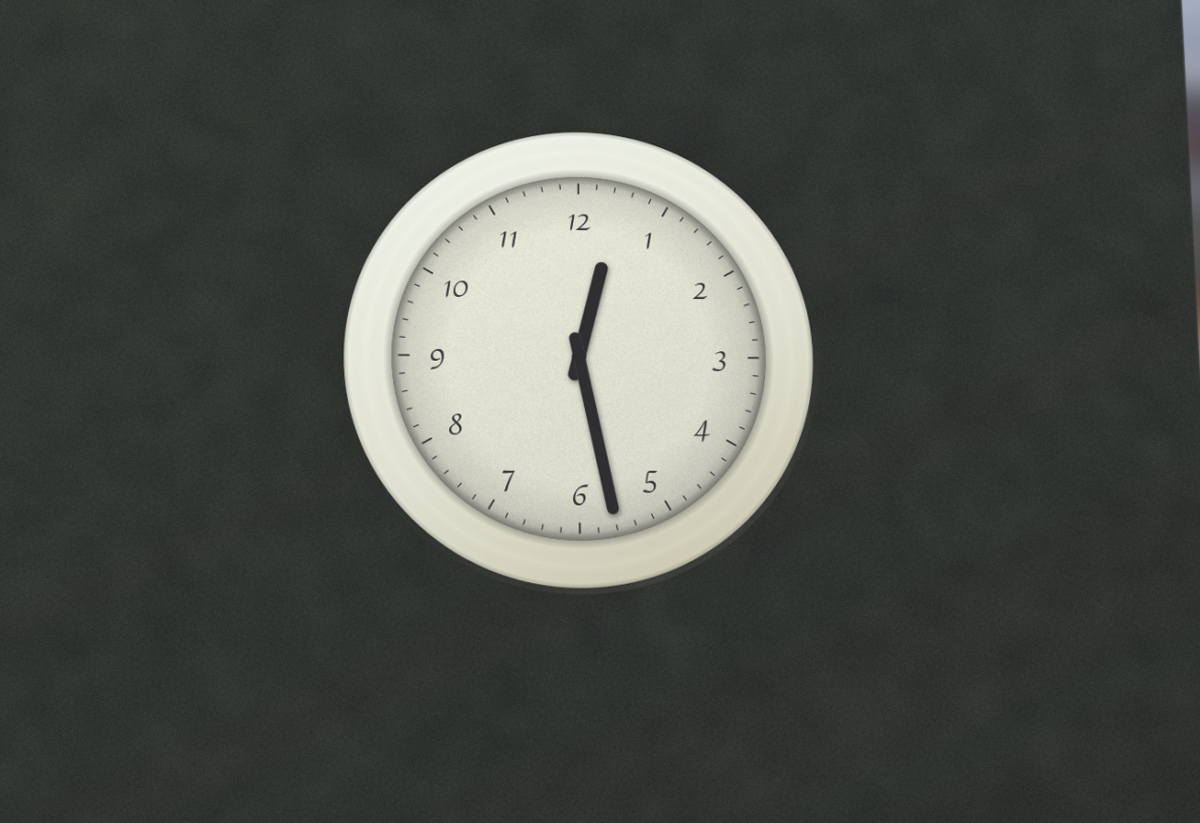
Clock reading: 12.28
